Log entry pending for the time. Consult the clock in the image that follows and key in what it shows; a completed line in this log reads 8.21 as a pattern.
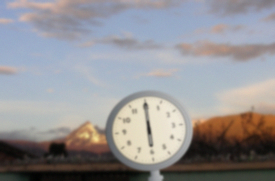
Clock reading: 6.00
